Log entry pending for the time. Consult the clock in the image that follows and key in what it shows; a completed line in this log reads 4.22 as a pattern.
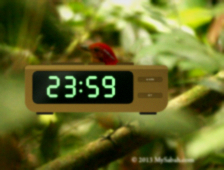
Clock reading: 23.59
